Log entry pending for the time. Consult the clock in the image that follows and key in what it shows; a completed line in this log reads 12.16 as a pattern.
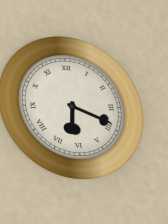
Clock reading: 6.19
